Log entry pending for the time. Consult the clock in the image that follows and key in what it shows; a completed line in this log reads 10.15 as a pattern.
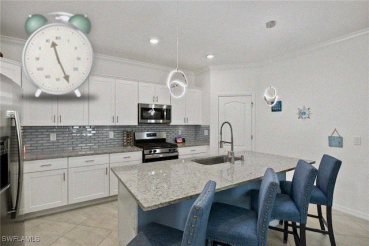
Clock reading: 11.26
